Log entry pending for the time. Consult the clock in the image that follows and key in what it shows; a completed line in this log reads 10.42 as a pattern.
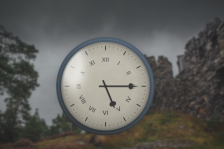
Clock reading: 5.15
